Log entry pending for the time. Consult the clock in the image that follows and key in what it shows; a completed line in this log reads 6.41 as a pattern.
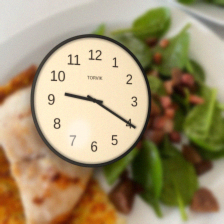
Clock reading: 9.20
